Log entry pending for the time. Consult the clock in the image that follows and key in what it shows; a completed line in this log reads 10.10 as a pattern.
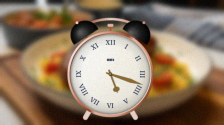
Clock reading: 5.18
